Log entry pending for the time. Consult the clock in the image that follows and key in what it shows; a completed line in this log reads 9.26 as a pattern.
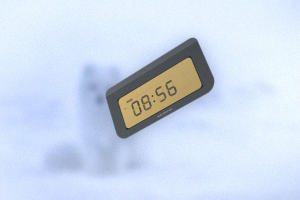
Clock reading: 8.56
